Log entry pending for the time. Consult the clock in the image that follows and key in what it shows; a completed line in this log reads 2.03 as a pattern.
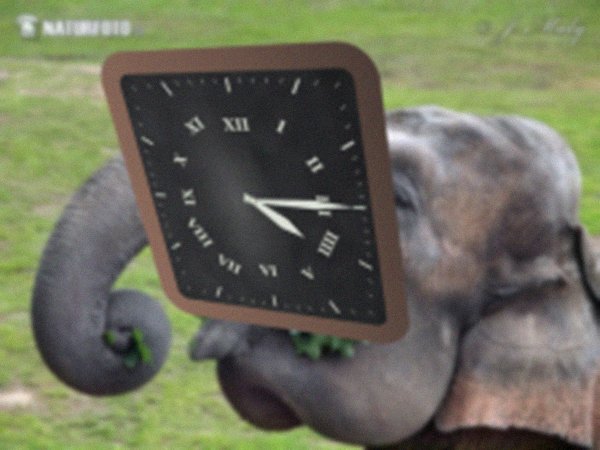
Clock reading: 4.15
